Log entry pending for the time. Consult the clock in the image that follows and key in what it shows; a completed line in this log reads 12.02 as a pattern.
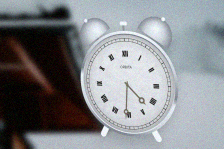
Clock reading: 4.31
